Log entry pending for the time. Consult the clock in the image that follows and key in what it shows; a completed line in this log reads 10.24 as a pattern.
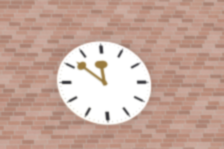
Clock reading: 11.52
